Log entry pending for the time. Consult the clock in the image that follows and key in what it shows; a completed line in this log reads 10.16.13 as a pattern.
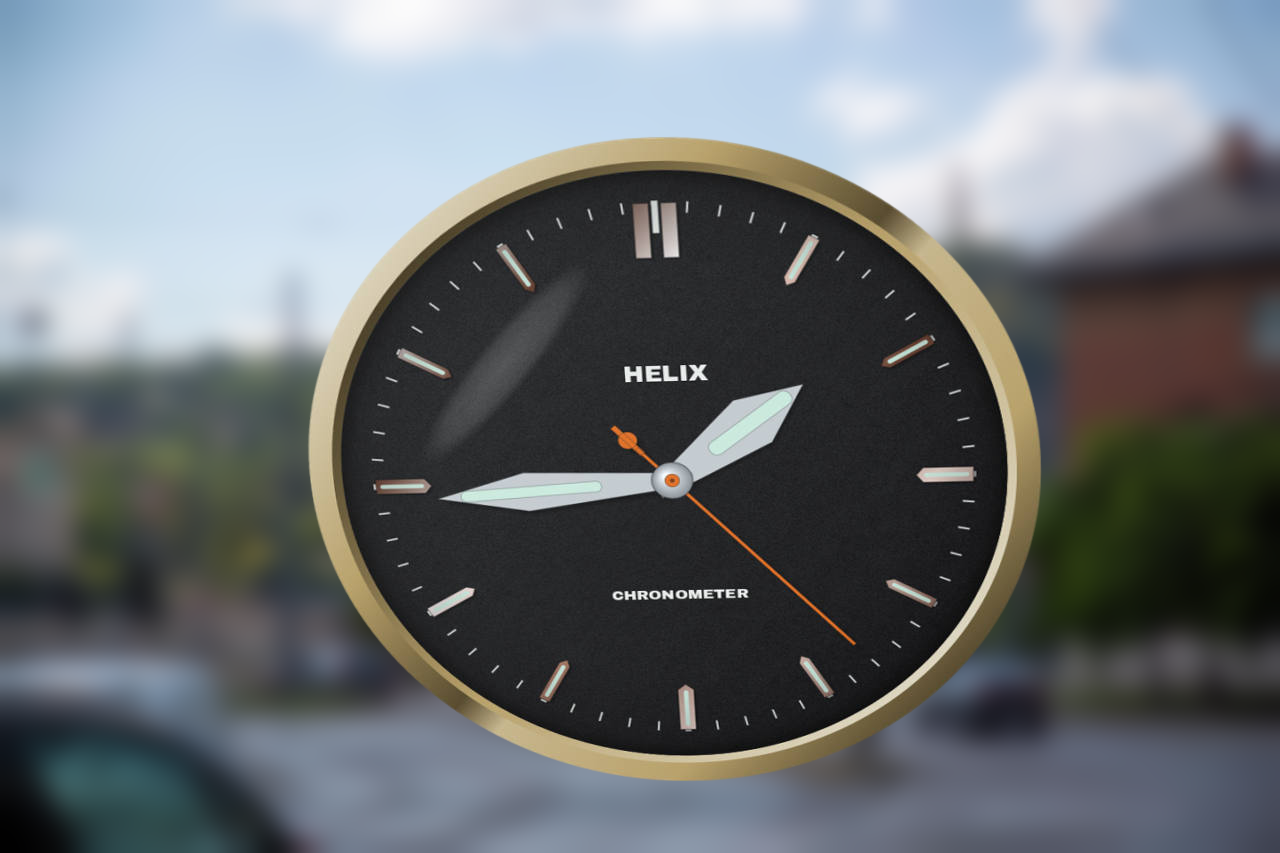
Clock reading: 1.44.23
